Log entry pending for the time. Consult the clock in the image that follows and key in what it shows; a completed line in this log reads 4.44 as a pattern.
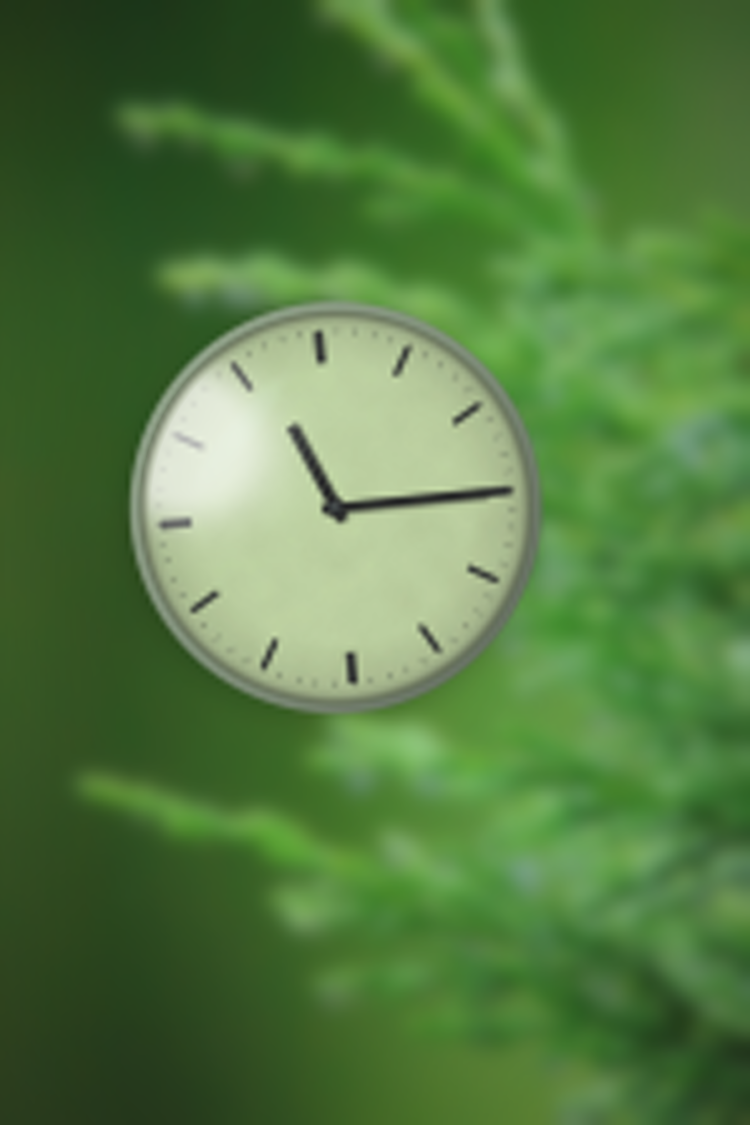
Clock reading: 11.15
